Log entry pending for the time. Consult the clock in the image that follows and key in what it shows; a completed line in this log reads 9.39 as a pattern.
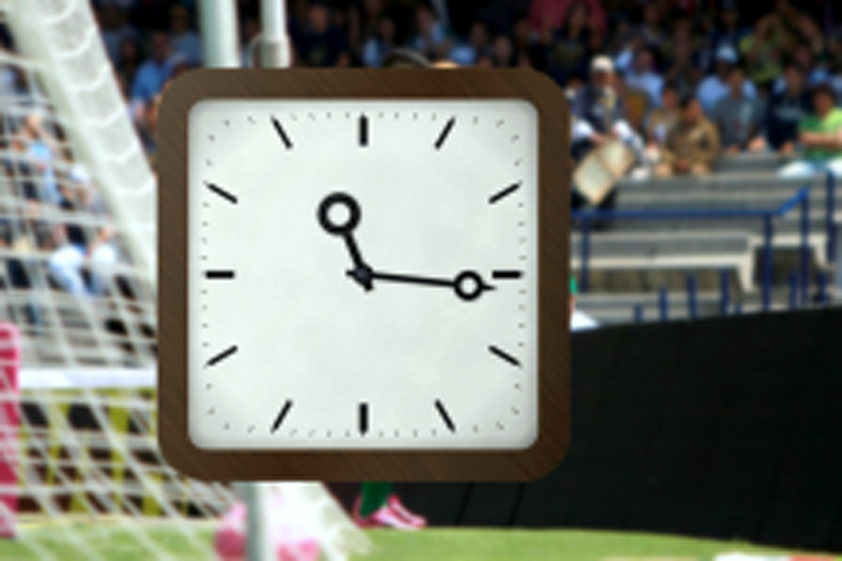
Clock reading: 11.16
